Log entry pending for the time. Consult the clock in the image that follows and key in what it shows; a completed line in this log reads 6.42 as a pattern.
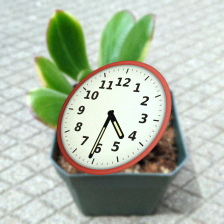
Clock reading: 4.31
